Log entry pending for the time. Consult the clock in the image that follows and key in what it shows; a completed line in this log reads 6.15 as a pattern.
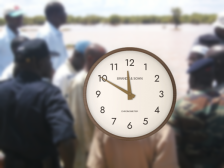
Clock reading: 11.50
